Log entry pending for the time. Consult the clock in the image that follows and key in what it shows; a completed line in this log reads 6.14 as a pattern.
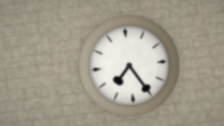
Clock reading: 7.25
